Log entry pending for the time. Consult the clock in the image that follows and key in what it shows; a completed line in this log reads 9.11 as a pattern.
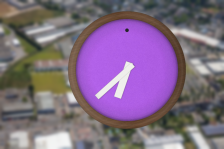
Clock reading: 6.38
